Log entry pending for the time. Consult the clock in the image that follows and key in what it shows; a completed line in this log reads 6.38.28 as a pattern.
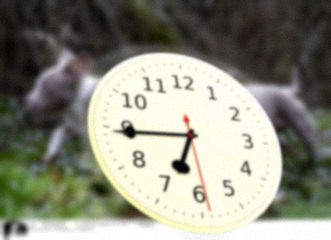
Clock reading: 6.44.29
